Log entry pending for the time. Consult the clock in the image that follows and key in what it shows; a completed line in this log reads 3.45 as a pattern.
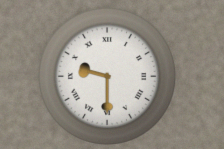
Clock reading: 9.30
